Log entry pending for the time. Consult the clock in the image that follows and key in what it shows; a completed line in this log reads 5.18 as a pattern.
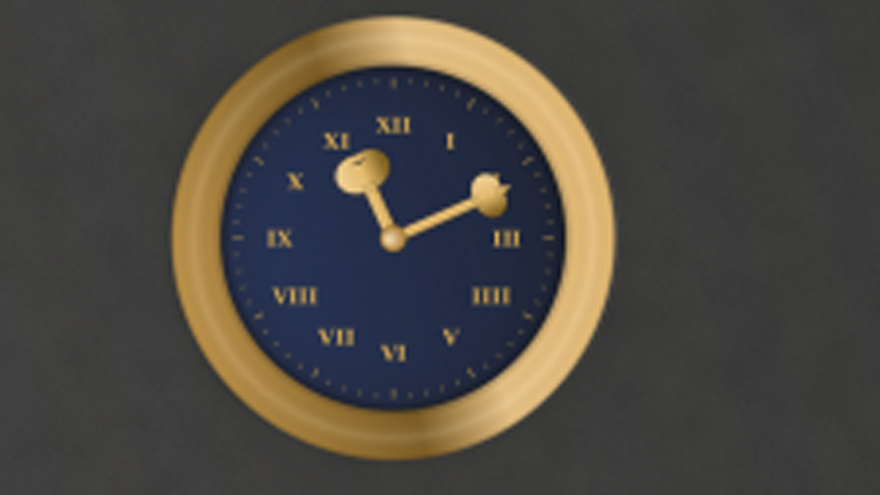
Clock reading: 11.11
